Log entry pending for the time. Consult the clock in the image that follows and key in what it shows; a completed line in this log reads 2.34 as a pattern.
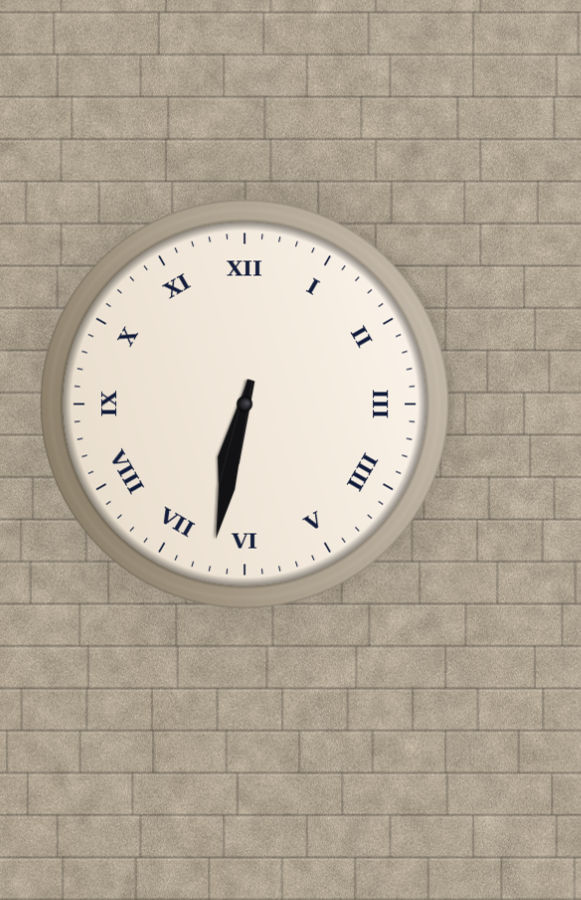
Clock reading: 6.32
